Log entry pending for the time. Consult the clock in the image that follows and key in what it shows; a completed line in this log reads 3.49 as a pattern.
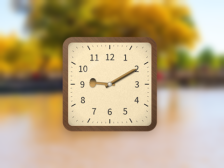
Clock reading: 9.10
